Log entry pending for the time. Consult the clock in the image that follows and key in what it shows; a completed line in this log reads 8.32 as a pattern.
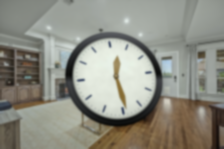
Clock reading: 12.29
